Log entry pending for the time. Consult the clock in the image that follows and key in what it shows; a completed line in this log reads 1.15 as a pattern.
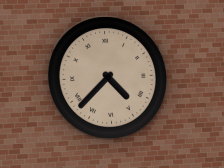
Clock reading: 4.38
